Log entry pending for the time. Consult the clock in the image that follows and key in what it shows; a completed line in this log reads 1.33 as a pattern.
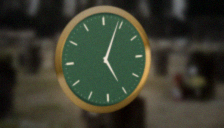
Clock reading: 5.04
